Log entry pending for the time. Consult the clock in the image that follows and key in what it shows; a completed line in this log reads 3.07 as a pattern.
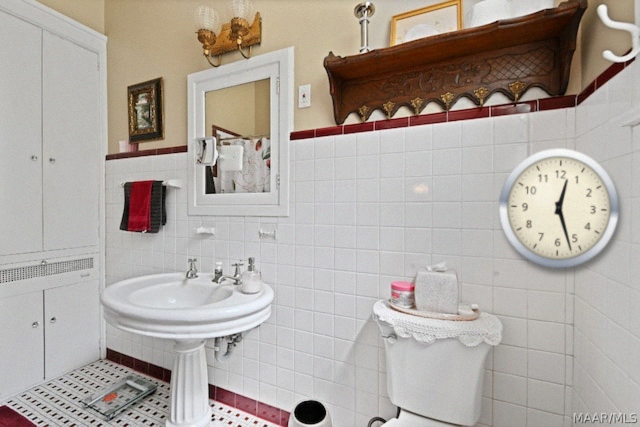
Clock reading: 12.27
